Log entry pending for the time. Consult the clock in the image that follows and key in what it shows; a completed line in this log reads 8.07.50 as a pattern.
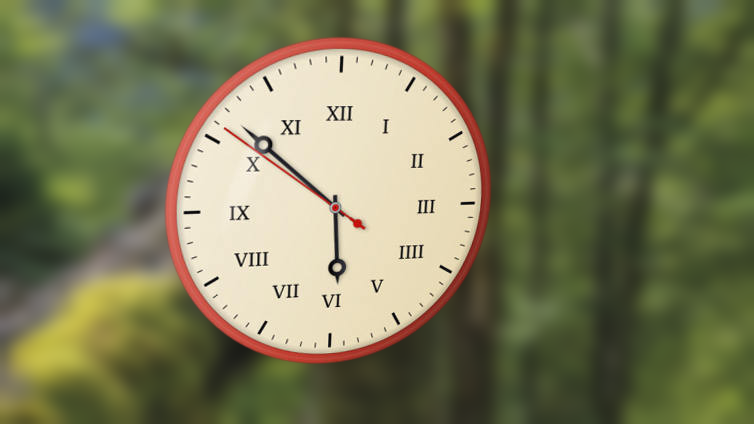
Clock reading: 5.51.51
